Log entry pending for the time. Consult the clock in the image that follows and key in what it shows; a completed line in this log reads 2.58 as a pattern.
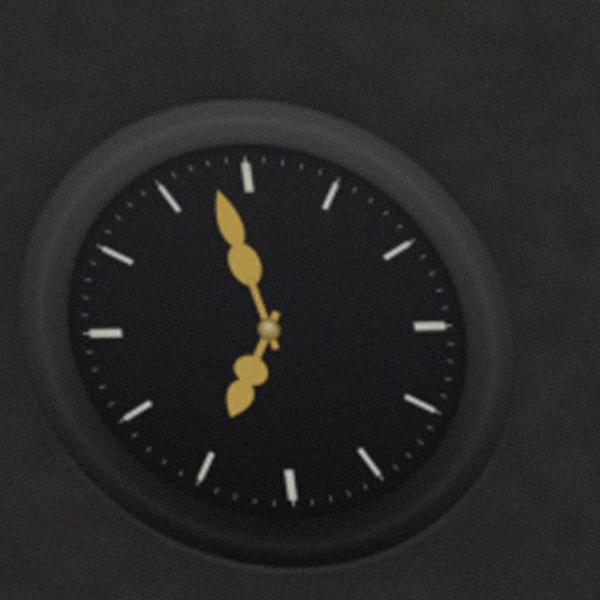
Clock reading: 6.58
